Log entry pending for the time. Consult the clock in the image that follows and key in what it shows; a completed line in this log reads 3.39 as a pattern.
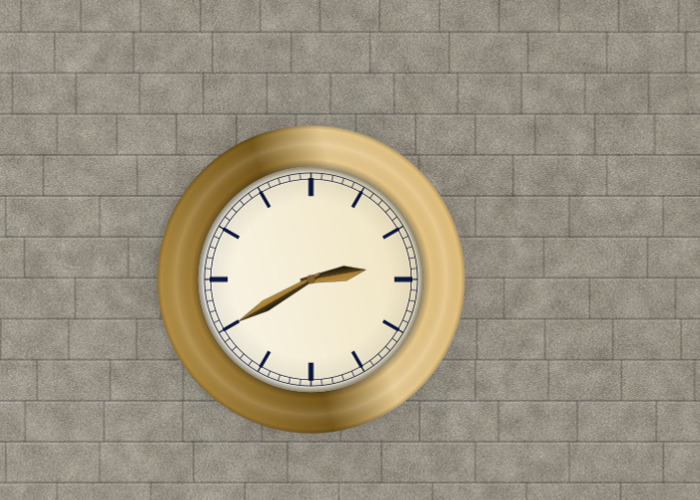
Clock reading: 2.40
